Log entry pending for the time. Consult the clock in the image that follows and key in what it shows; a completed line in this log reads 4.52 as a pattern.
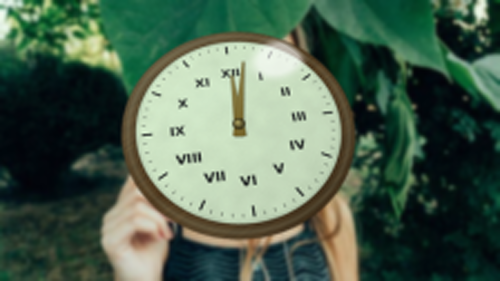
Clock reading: 12.02
